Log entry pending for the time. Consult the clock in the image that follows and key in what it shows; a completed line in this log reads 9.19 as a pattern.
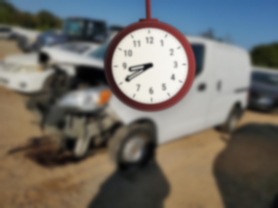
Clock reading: 8.40
